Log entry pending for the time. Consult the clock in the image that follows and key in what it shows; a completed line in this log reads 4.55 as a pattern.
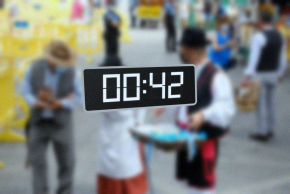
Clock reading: 0.42
